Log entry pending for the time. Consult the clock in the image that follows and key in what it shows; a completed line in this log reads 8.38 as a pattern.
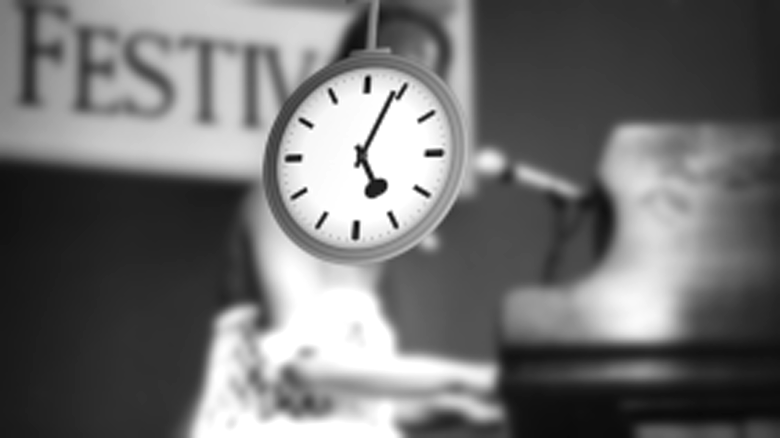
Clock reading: 5.04
